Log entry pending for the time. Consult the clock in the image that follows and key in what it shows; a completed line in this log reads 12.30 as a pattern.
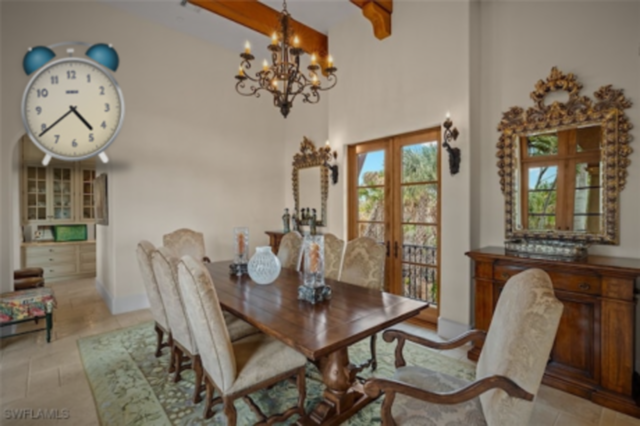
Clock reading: 4.39
